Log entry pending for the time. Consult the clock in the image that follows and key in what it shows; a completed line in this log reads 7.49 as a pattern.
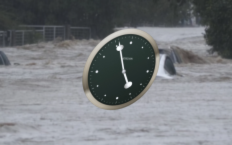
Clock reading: 4.56
